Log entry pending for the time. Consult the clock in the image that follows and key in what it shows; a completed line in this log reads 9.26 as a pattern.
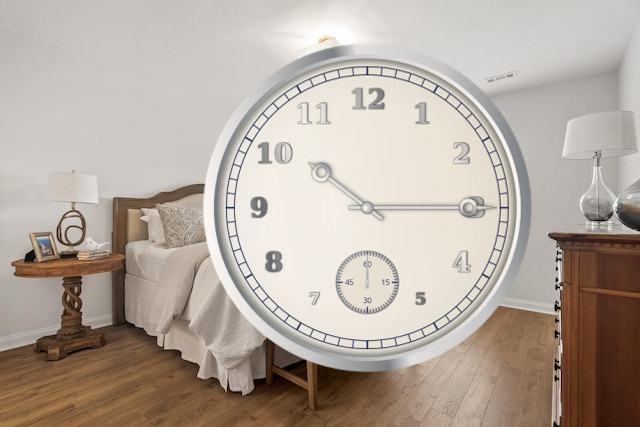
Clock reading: 10.15
